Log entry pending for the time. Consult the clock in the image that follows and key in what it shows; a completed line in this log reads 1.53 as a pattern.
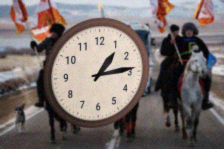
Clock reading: 1.14
